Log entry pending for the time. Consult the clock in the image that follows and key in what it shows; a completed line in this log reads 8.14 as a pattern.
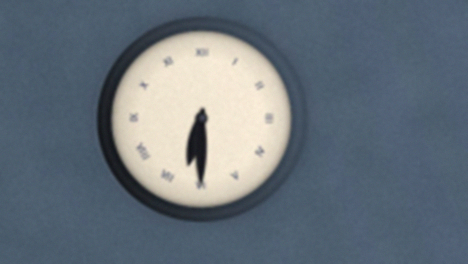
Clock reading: 6.30
